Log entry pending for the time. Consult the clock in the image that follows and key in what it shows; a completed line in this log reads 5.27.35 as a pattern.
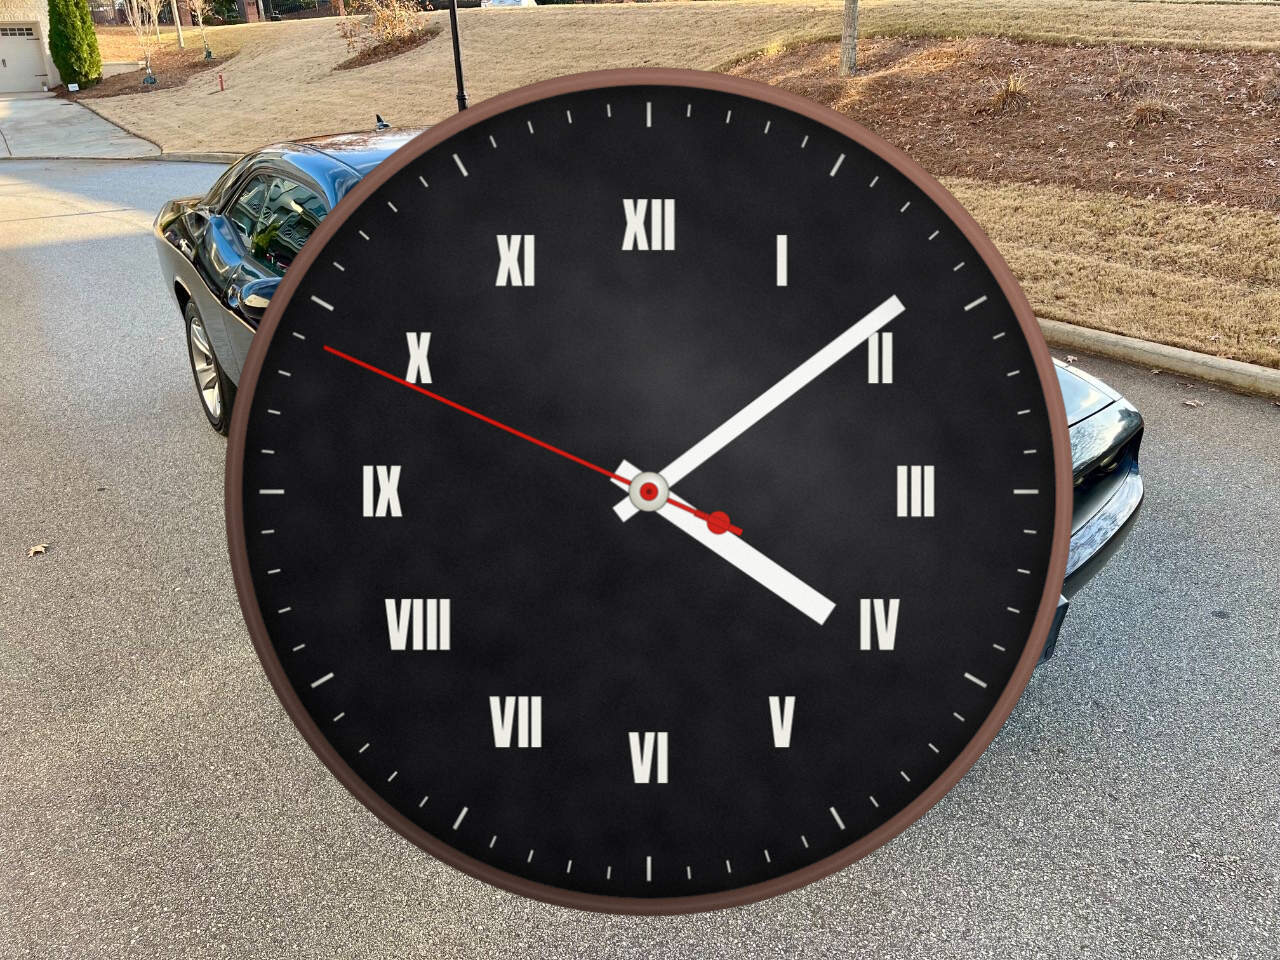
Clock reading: 4.08.49
